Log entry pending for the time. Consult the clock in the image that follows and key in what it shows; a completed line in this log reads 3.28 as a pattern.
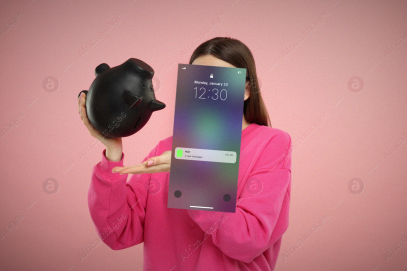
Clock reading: 12.30
